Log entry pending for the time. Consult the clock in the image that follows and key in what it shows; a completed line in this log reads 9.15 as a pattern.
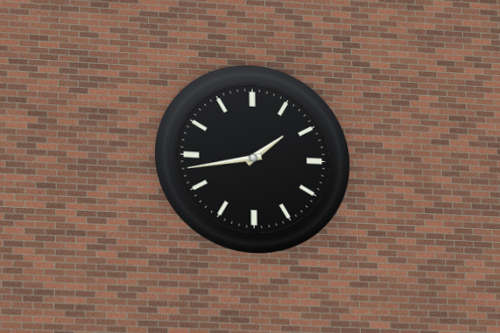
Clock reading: 1.43
